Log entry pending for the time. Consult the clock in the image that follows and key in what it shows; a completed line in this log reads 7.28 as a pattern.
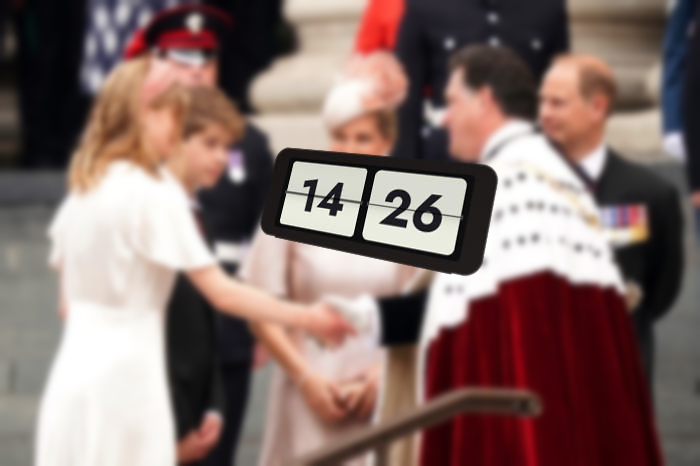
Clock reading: 14.26
